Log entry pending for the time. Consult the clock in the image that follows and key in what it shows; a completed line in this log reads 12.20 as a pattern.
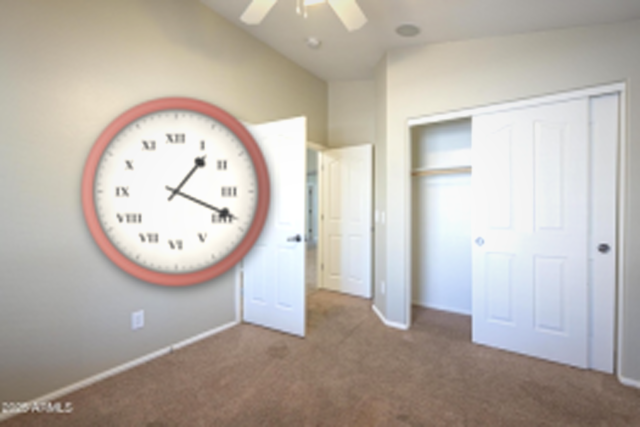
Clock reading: 1.19
